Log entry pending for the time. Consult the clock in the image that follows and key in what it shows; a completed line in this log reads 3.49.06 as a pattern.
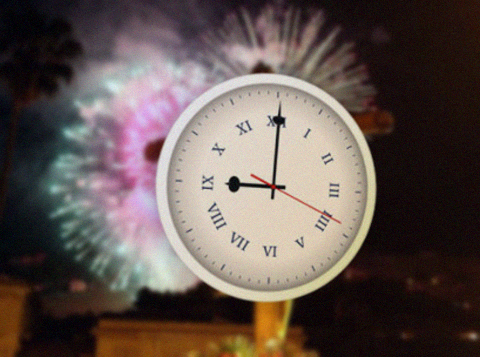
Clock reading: 9.00.19
